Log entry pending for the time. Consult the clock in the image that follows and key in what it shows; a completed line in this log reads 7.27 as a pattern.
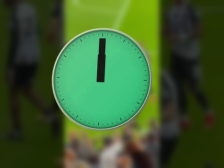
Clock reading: 12.00
